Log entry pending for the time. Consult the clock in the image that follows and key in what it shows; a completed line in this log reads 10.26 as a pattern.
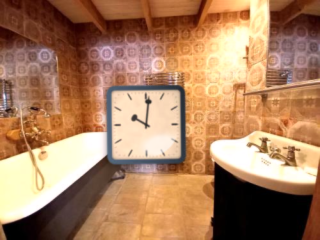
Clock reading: 10.01
